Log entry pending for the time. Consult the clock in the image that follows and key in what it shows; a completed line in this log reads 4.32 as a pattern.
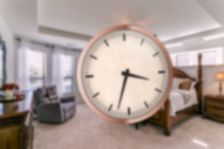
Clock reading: 3.33
